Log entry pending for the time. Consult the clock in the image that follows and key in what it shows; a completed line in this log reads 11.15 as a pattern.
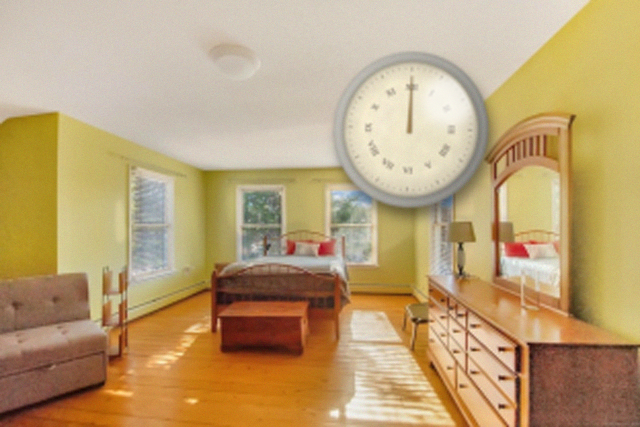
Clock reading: 12.00
